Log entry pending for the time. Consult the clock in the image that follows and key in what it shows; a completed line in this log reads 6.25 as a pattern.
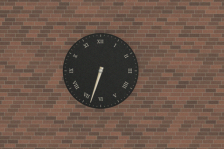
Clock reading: 6.33
